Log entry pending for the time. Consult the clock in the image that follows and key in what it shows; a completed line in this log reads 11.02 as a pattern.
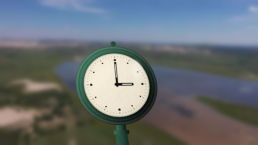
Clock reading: 3.00
